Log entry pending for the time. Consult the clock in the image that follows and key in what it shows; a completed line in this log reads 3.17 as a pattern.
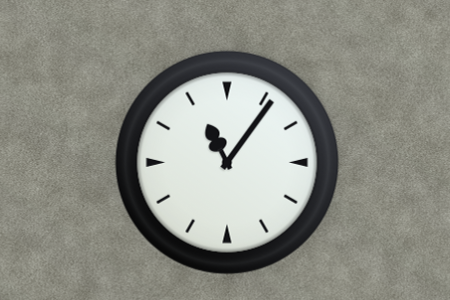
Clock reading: 11.06
